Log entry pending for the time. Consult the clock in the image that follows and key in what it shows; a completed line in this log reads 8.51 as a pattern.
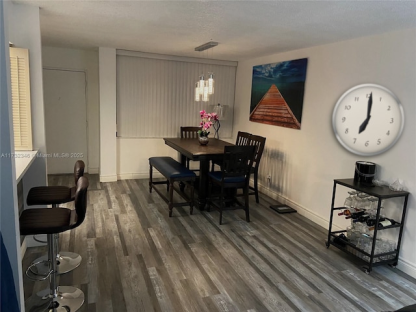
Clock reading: 7.01
